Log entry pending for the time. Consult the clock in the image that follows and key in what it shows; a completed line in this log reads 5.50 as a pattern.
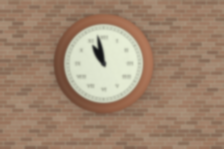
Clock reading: 10.58
